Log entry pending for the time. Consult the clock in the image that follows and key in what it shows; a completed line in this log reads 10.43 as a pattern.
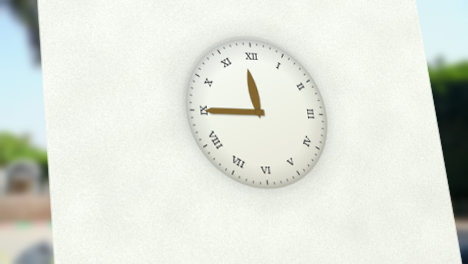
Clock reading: 11.45
